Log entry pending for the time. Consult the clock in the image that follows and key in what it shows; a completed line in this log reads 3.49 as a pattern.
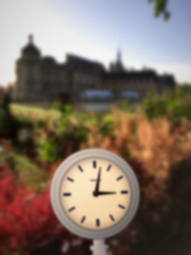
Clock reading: 3.02
